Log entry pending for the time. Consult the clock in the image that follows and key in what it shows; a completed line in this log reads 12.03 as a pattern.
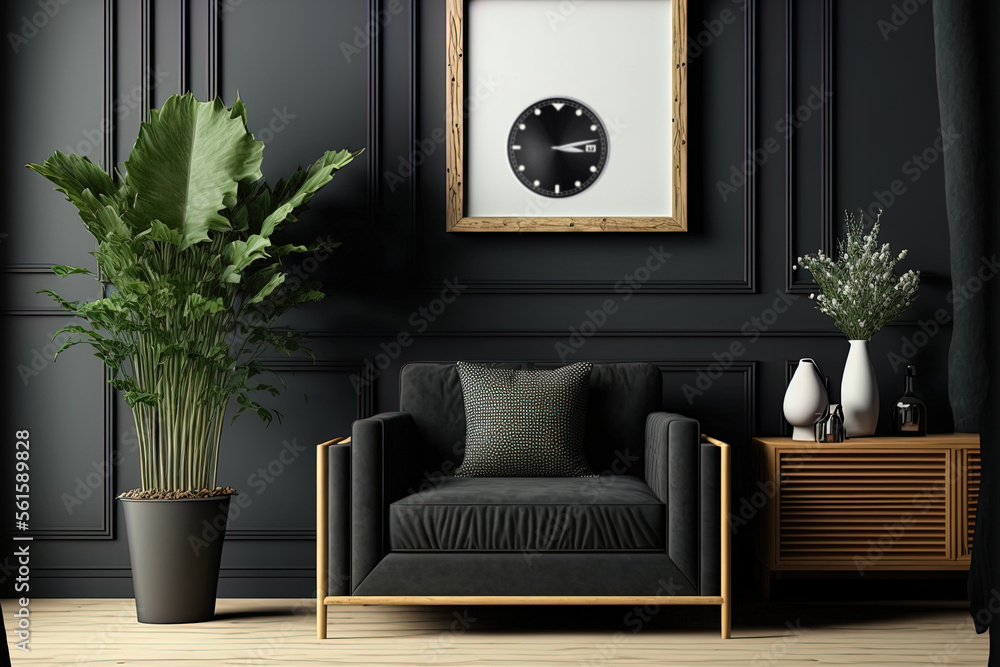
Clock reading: 3.13
